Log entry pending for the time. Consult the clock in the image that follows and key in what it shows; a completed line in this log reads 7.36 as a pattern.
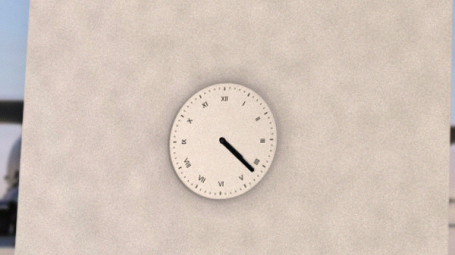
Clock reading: 4.22
